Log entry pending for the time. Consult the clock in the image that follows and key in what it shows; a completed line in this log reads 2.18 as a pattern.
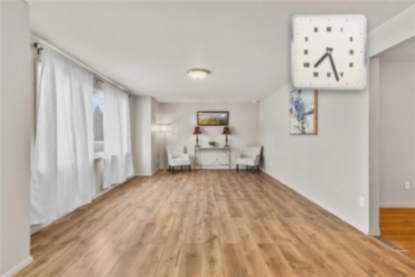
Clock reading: 7.27
